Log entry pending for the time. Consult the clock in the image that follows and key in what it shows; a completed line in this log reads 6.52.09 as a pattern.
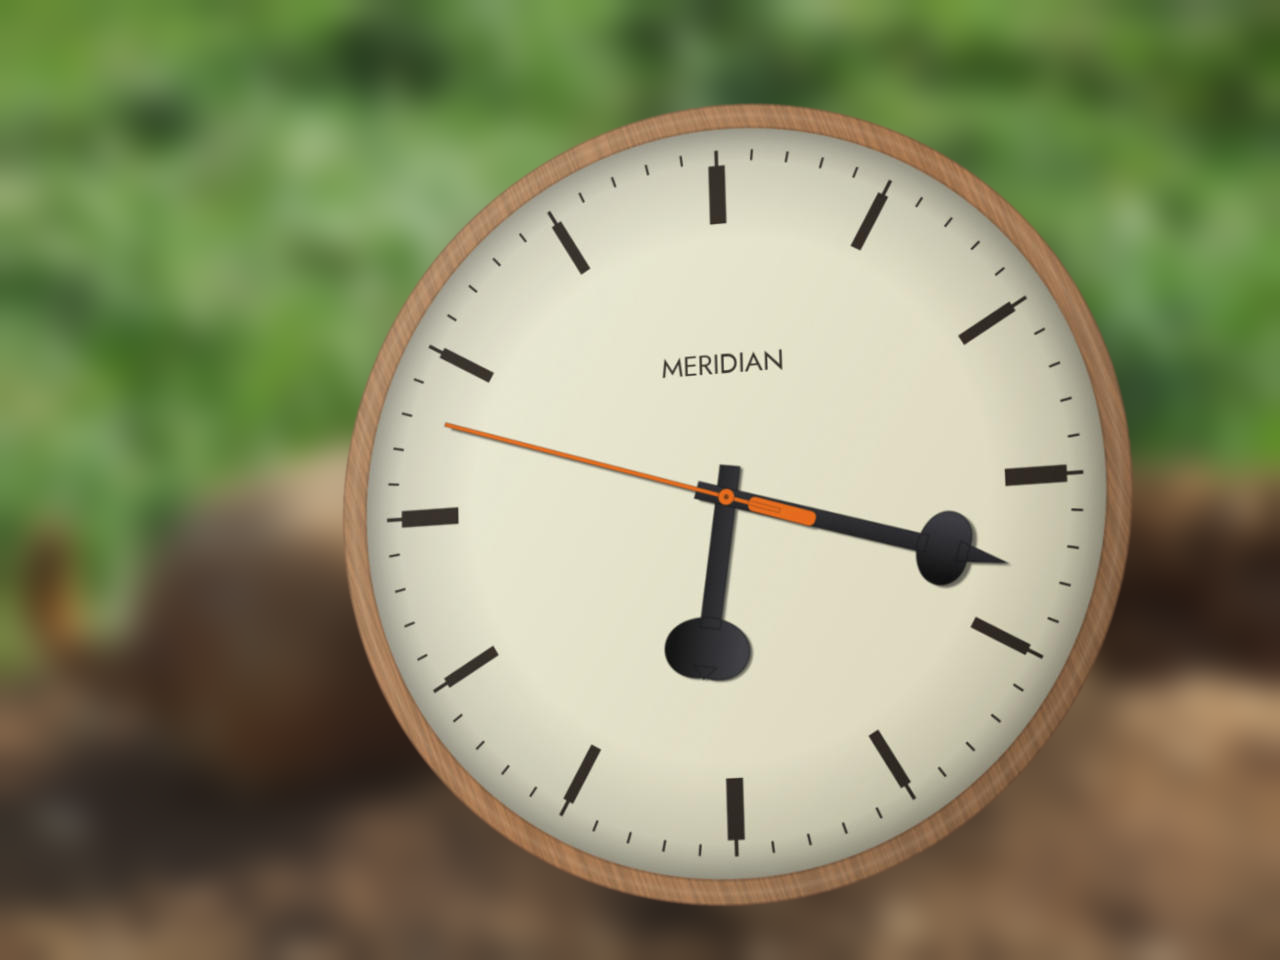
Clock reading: 6.17.48
